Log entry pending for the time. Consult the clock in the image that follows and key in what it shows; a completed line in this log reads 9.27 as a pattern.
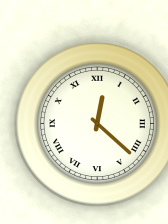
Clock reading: 12.22
